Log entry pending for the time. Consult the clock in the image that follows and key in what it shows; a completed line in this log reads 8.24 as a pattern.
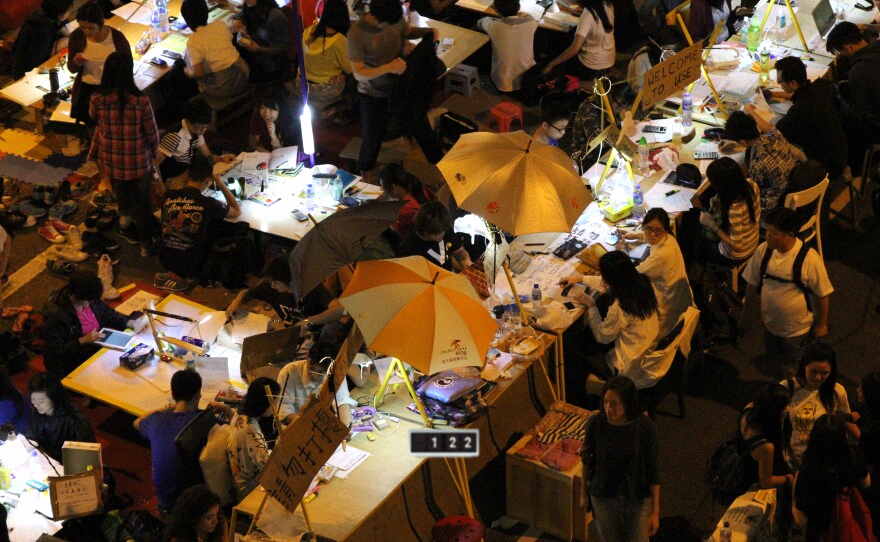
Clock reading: 1.22
